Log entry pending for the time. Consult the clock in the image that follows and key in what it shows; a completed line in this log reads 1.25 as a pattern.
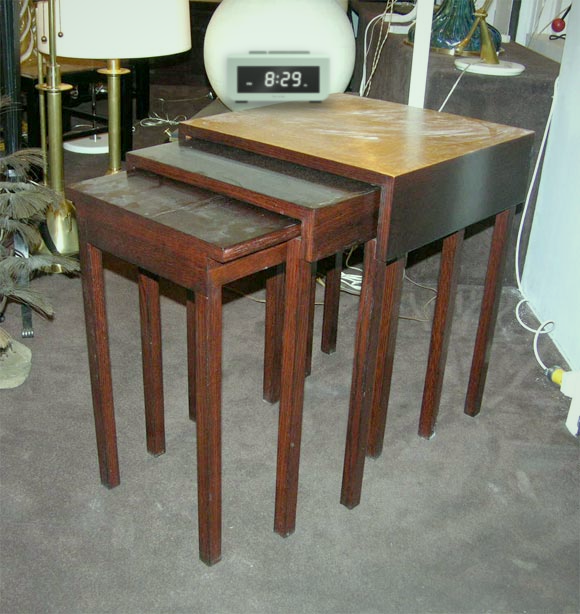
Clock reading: 8.29
